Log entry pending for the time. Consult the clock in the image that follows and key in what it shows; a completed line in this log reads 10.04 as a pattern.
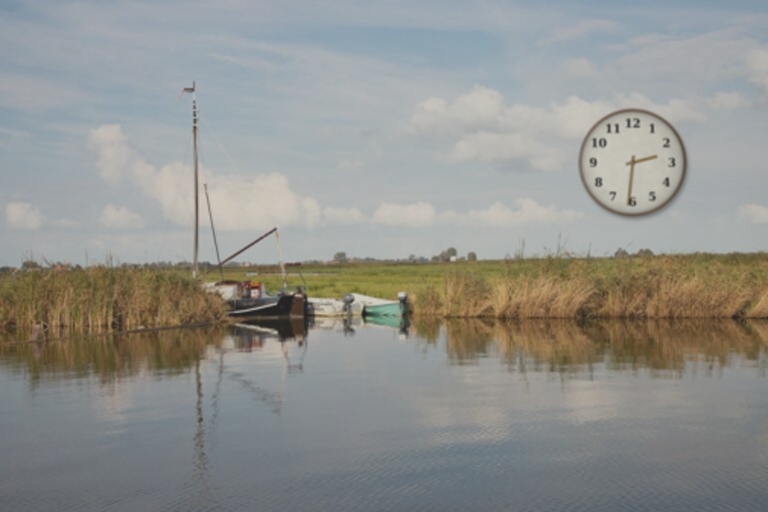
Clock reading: 2.31
